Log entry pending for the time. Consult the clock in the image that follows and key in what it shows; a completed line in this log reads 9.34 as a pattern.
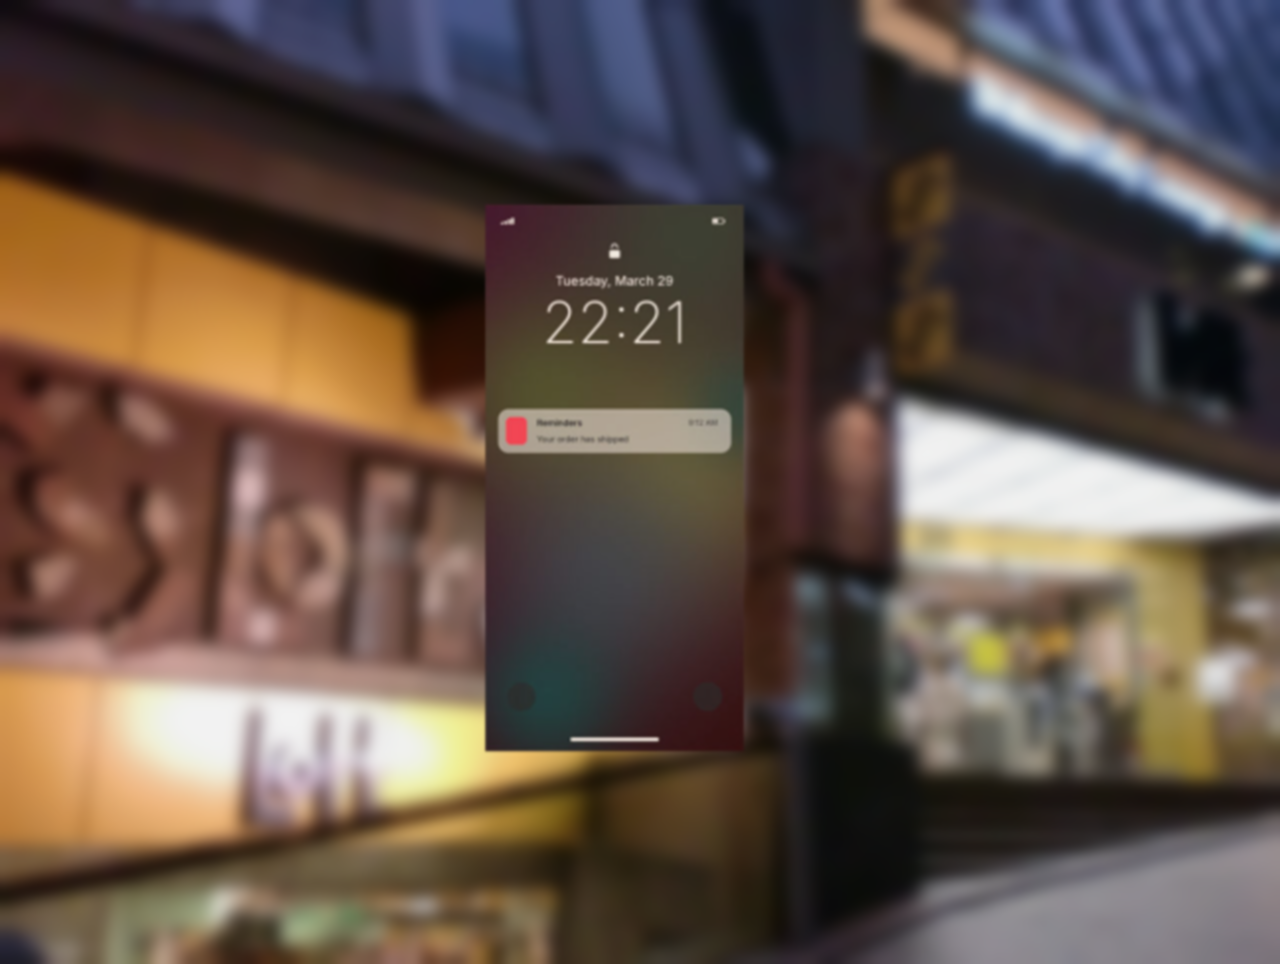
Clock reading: 22.21
